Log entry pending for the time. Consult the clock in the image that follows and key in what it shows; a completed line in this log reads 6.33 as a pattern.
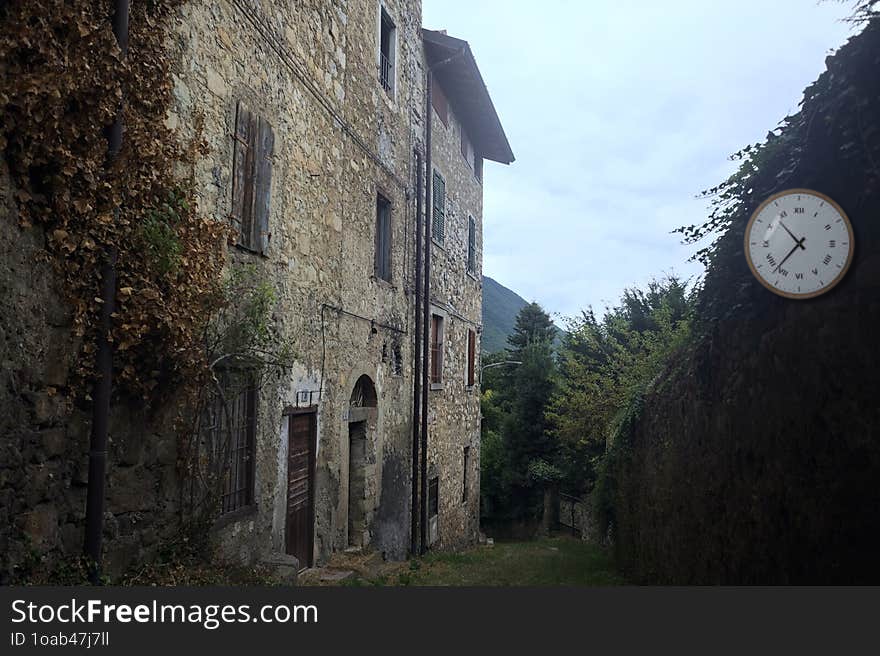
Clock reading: 10.37
